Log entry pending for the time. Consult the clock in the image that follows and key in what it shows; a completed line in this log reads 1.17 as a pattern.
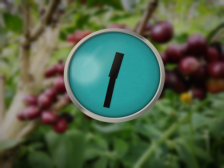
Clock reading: 12.32
